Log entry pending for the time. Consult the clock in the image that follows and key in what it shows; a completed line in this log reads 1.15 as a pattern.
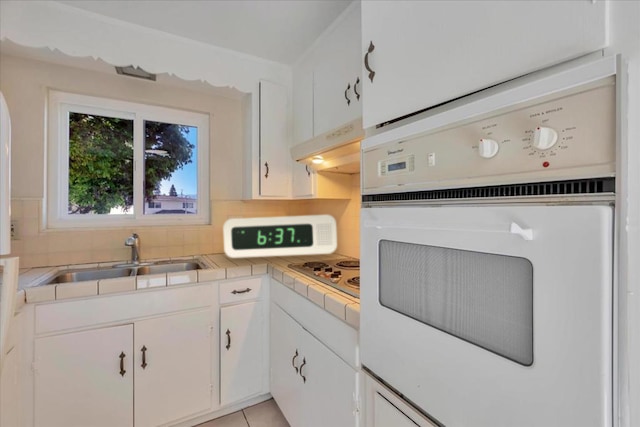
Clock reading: 6.37
